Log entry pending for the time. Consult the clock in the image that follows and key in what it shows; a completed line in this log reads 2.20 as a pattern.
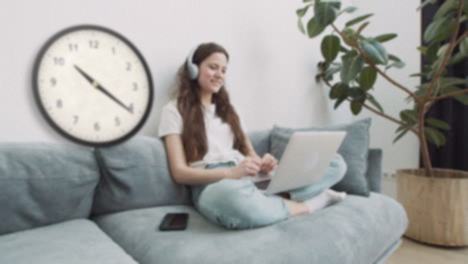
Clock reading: 10.21
